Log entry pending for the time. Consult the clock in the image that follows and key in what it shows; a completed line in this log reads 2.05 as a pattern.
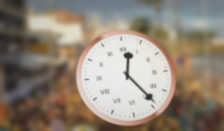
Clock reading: 12.24
